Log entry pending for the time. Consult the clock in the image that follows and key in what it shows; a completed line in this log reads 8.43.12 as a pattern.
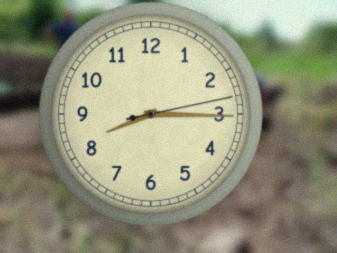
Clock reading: 8.15.13
